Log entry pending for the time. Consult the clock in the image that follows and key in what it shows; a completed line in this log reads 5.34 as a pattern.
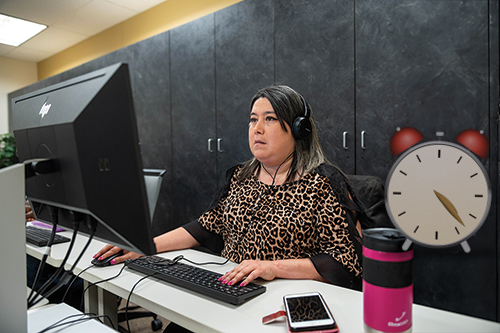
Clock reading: 4.23
